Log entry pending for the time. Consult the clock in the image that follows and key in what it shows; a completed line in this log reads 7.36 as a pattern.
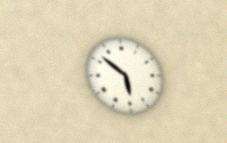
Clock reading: 5.52
